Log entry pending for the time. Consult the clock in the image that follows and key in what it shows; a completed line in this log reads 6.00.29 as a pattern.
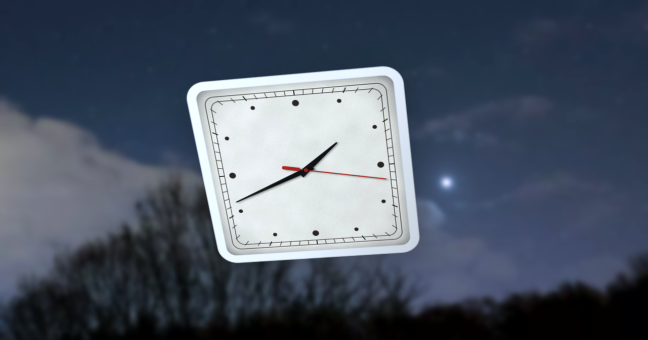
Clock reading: 1.41.17
